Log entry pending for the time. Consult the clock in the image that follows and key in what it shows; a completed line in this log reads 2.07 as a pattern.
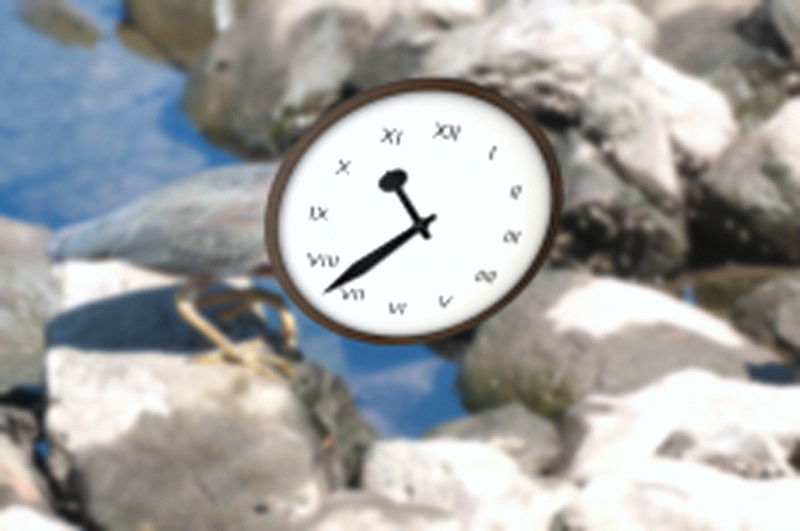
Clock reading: 10.37
